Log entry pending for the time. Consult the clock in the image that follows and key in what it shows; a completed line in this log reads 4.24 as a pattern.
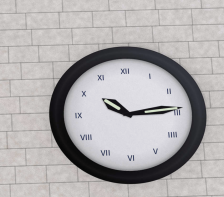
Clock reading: 10.14
